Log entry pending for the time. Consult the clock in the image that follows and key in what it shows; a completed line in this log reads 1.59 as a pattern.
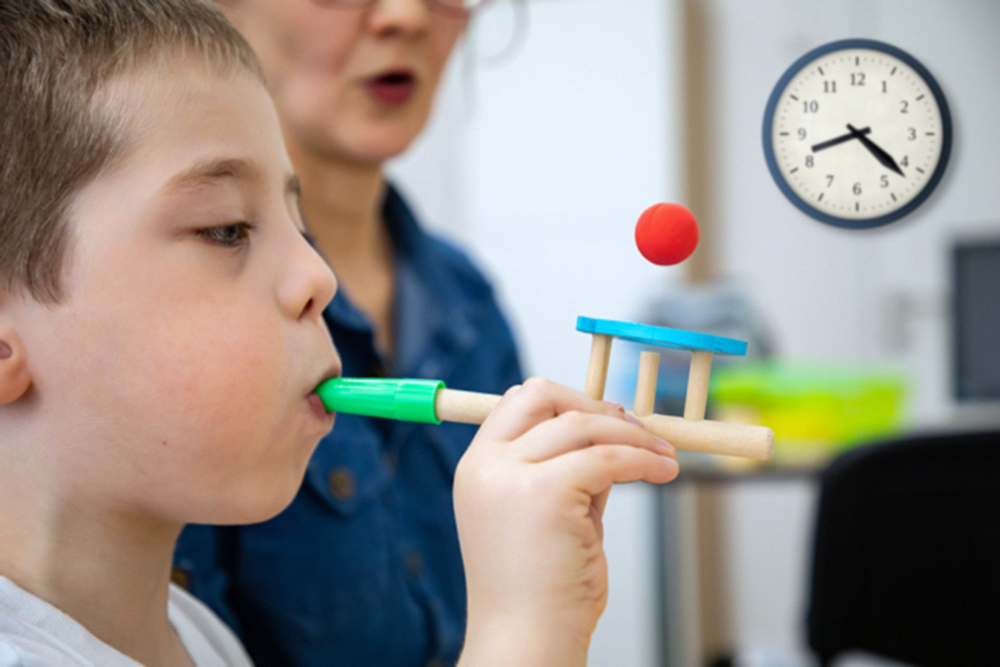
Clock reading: 8.22
